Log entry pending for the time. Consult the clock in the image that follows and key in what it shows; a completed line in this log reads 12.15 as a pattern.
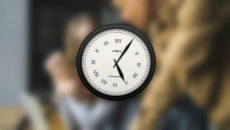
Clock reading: 5.05
